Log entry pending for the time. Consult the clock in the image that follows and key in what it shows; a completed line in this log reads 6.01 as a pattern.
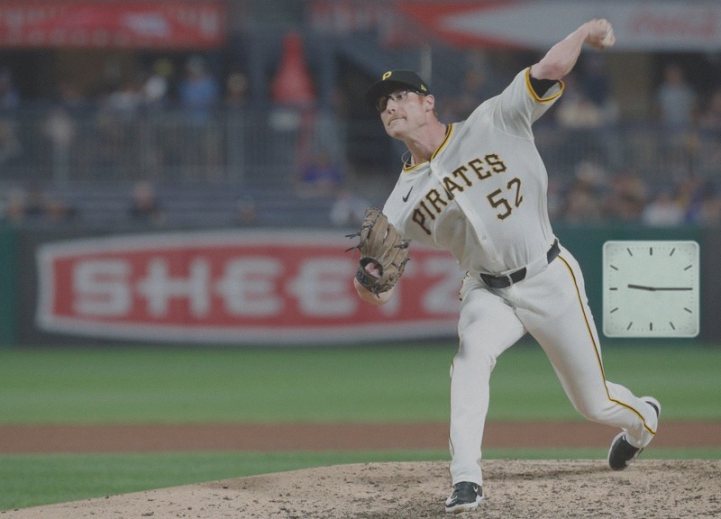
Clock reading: 9.15
